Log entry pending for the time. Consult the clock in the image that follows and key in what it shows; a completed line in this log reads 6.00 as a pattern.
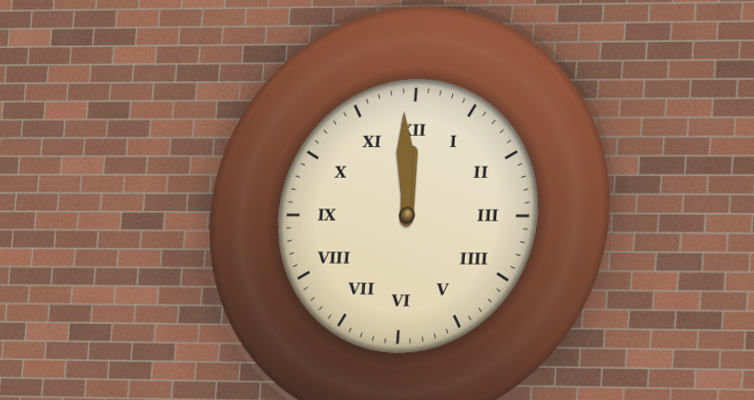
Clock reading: 11.59
